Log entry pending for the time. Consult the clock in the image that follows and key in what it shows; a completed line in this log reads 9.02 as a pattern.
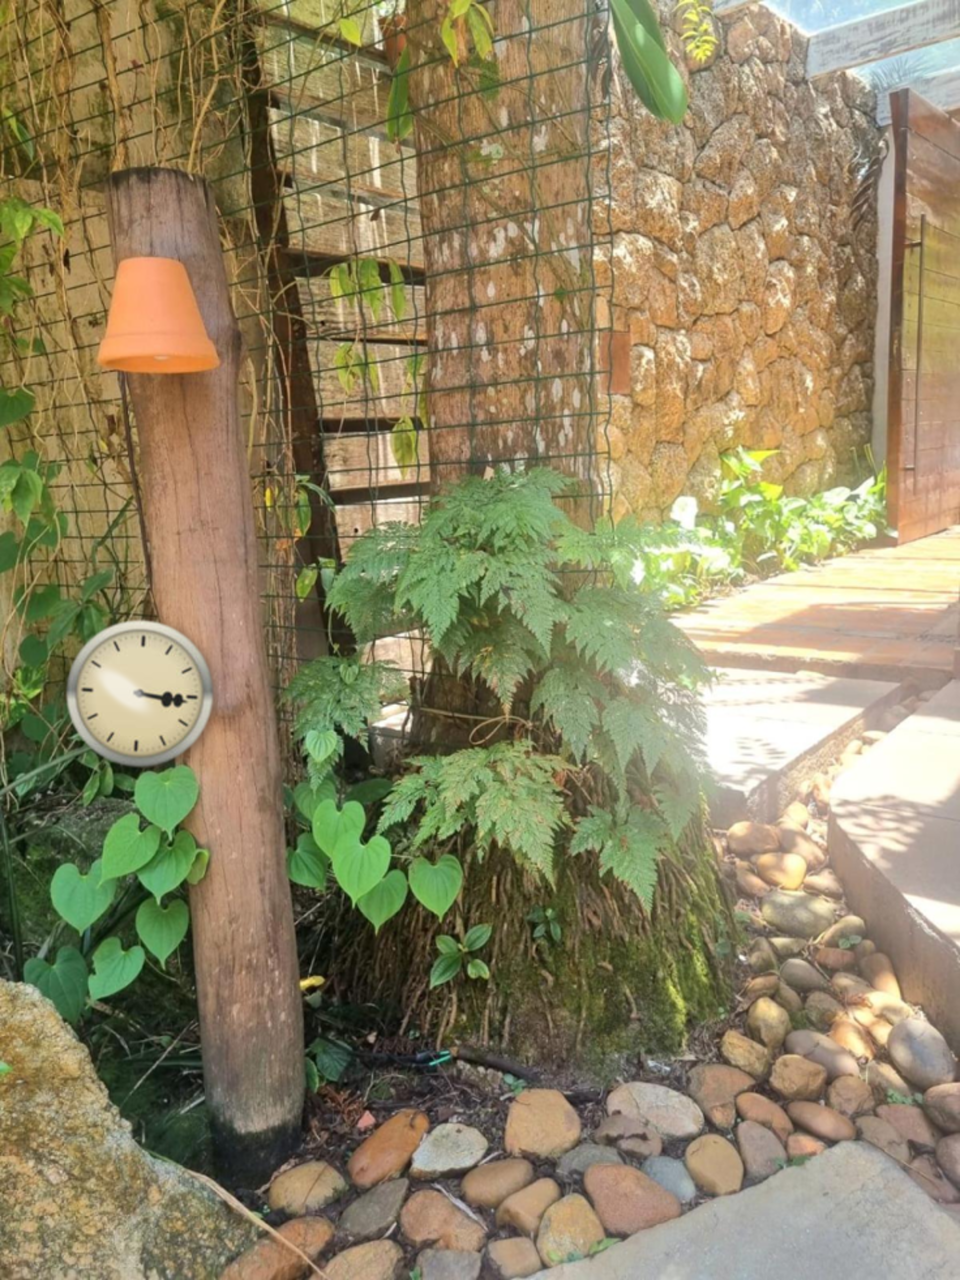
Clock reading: 3.16
